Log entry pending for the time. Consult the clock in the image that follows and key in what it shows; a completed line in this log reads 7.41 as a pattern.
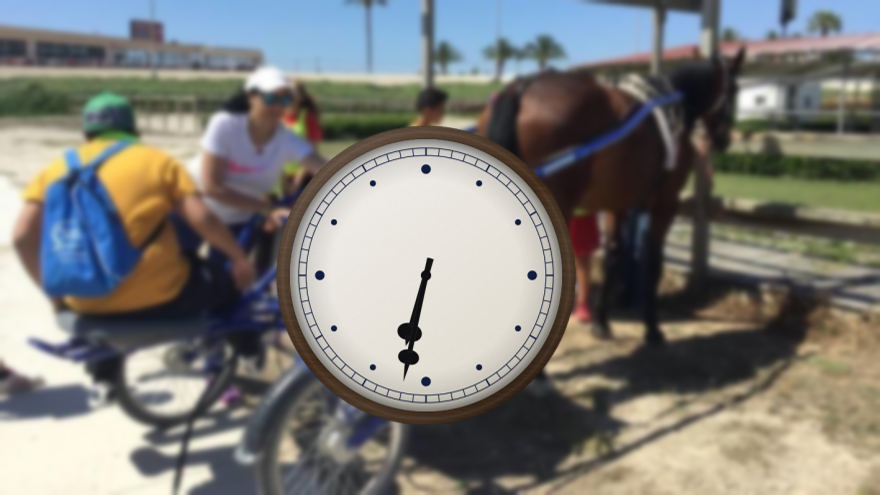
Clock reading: 6.32
